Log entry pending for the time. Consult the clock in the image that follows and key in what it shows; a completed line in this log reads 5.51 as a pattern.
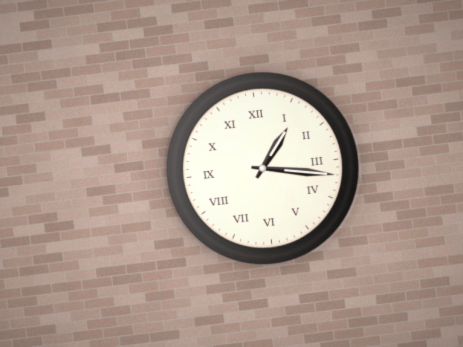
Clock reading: 1.17
